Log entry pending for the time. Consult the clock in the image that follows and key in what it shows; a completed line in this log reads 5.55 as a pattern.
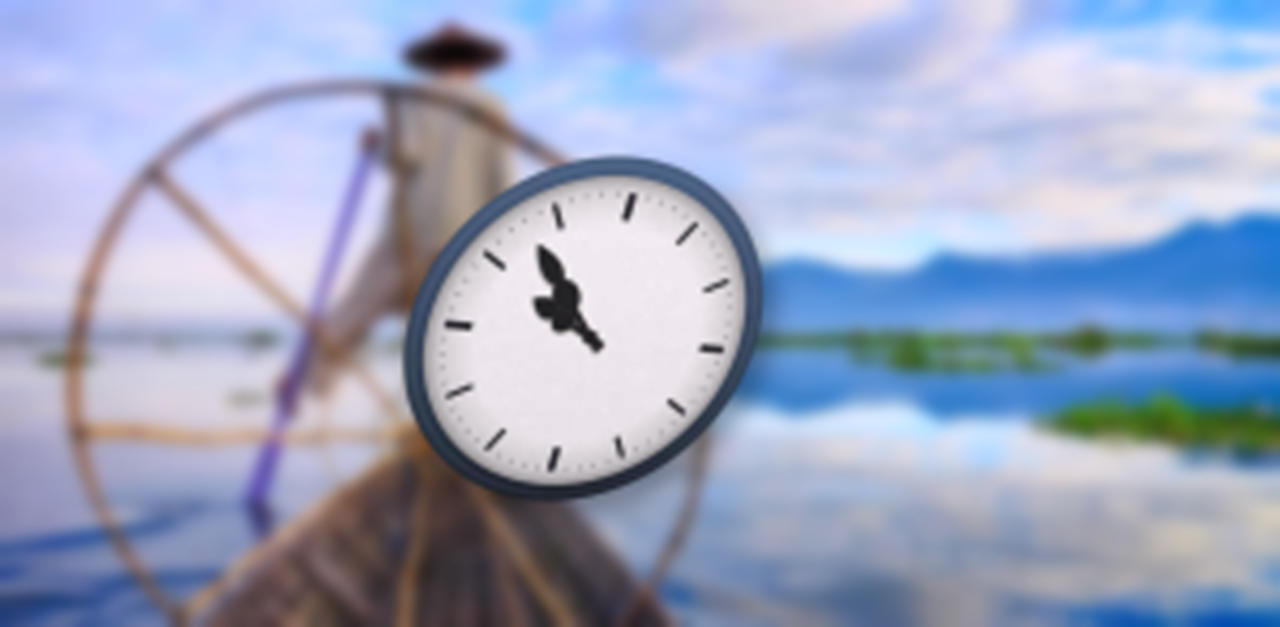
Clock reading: 9.53
